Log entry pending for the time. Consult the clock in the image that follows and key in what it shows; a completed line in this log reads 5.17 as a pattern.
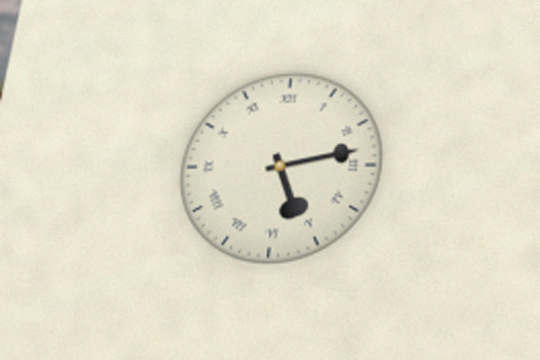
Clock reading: 5.13
